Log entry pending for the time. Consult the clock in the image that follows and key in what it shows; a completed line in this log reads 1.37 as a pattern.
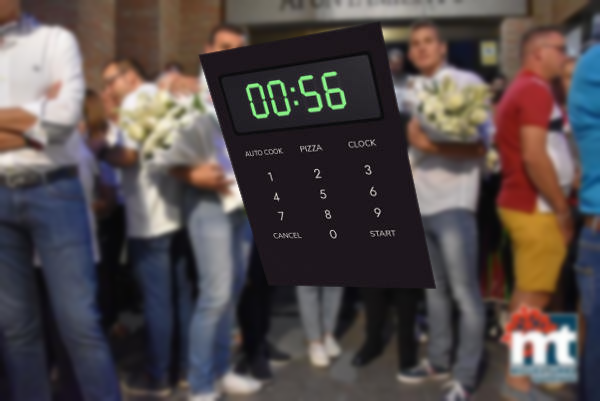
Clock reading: 0.56
